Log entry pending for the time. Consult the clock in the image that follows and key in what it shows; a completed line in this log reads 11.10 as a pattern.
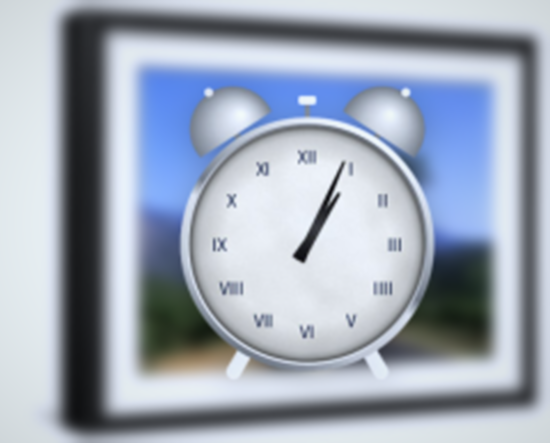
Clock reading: 1.04
